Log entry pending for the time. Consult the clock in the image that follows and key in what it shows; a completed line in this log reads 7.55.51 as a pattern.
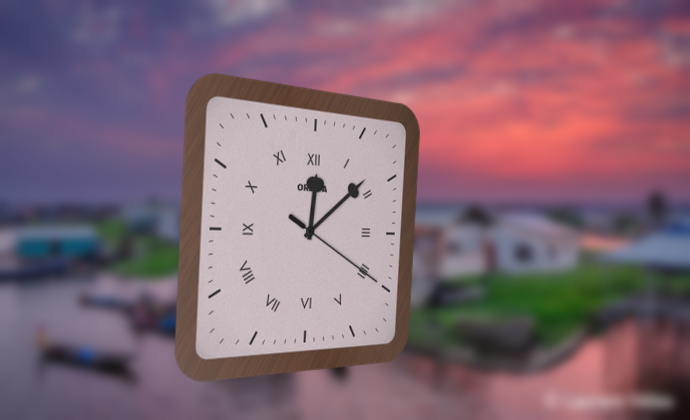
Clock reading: 12.08.20
